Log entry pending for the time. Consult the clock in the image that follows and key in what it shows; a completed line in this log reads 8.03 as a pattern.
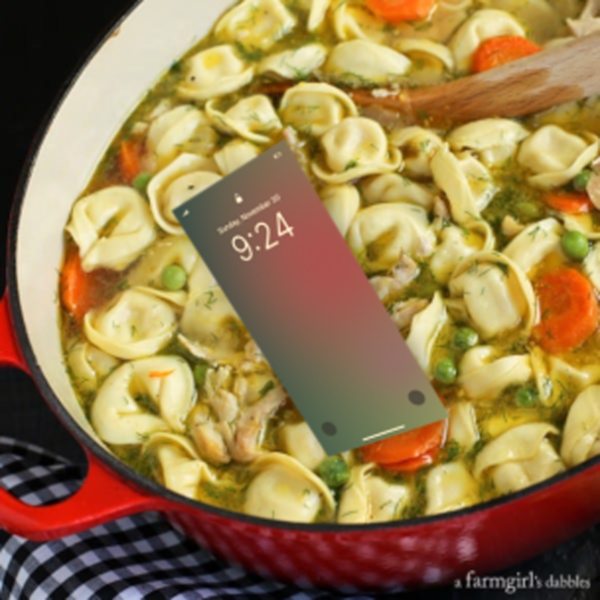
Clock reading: 9.24
